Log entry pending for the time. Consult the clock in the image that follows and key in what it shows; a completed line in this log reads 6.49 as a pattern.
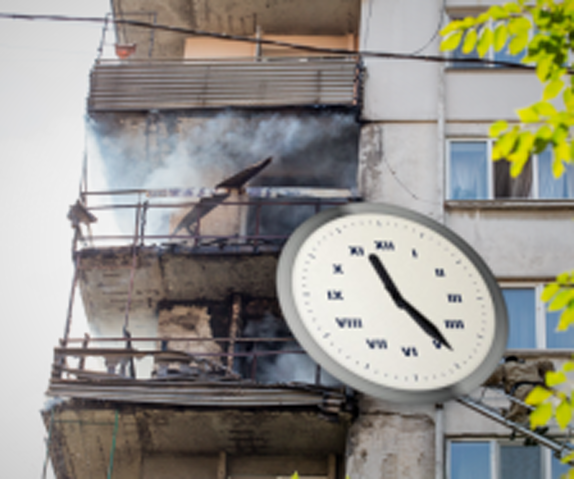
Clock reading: 11.24
